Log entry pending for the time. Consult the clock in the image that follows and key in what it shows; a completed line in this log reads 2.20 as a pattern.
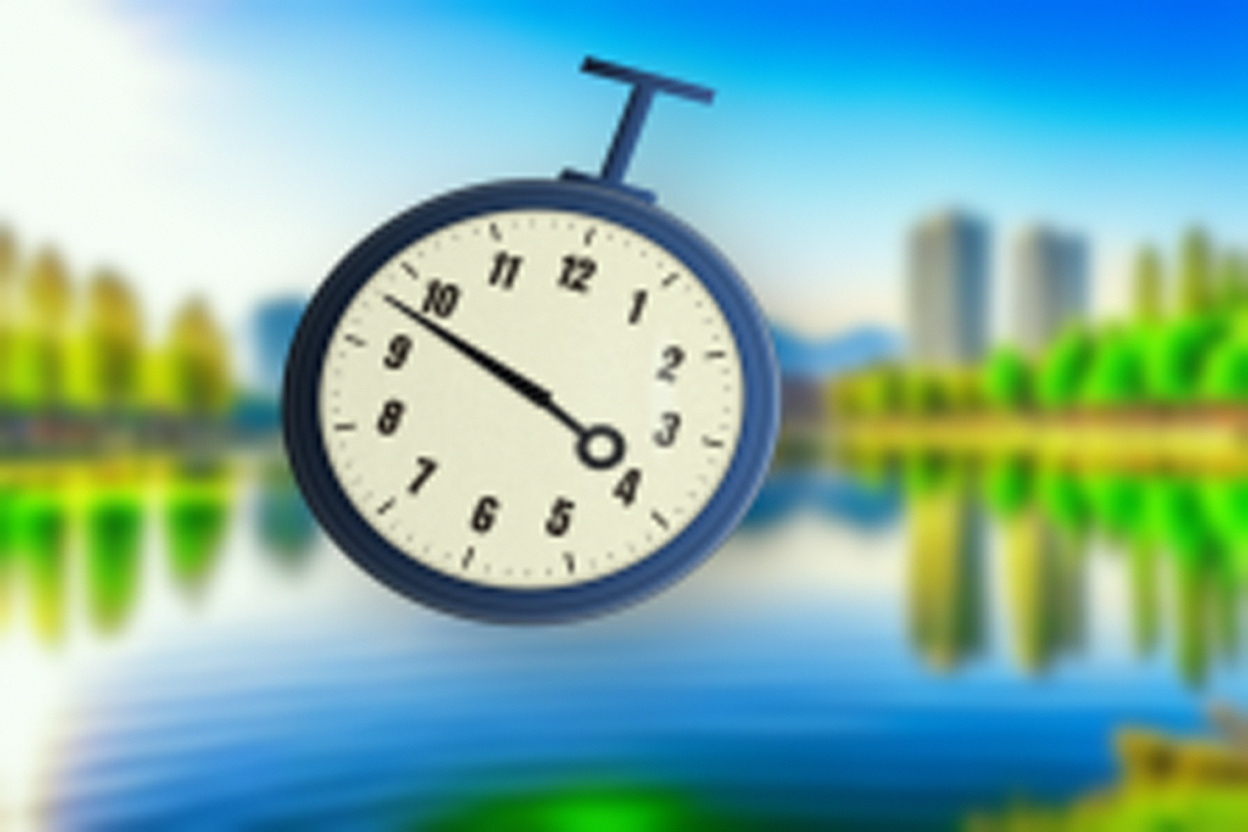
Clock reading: 3.48
